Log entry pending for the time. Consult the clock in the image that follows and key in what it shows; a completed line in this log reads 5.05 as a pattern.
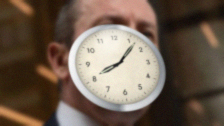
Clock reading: 8.07
